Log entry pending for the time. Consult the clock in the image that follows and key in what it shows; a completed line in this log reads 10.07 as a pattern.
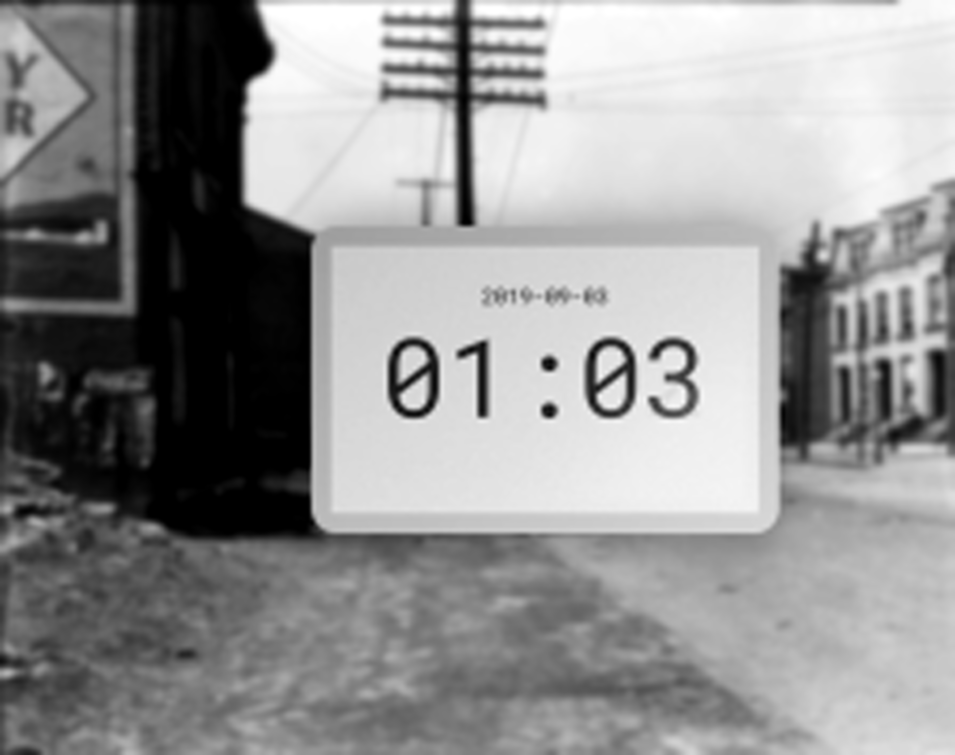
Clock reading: 1.03
